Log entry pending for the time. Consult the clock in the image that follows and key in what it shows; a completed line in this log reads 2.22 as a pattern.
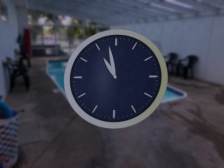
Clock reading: 10.58
